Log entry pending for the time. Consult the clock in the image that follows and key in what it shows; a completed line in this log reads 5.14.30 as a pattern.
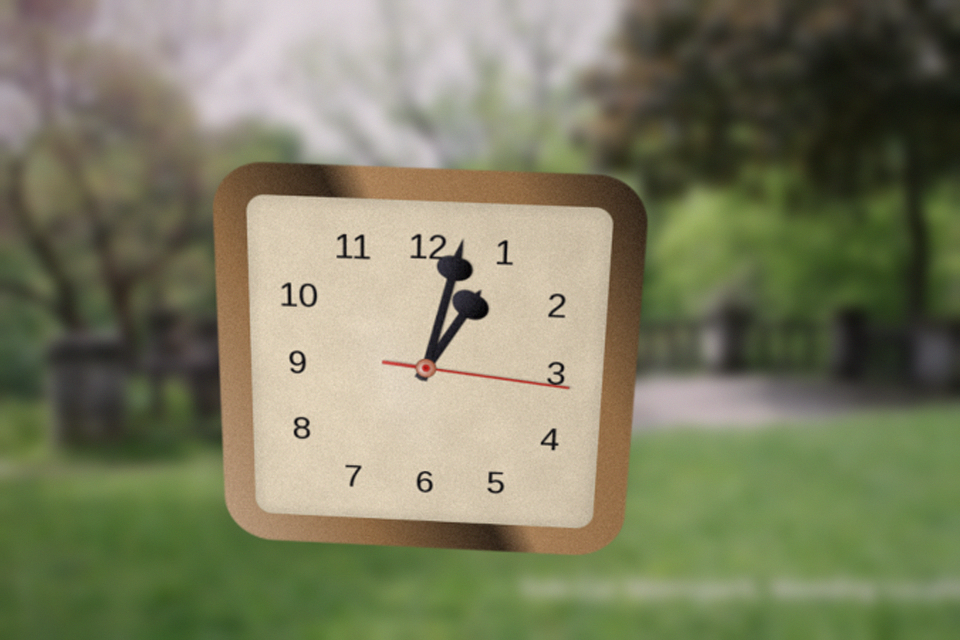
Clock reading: 1.02.16
